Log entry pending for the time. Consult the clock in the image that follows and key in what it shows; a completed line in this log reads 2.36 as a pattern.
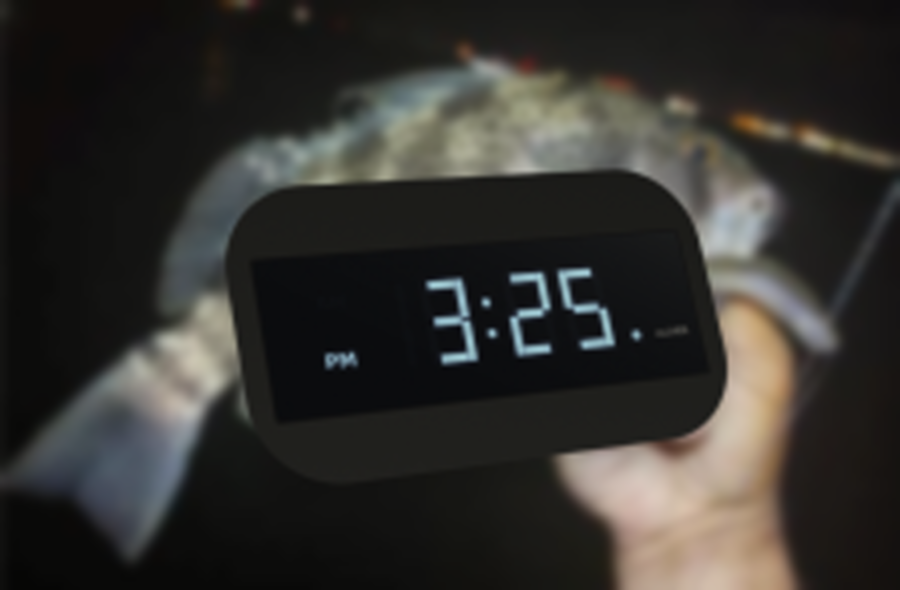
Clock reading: 3.25
